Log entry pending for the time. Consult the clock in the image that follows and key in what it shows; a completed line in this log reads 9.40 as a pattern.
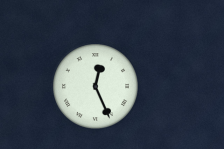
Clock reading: 12.26
